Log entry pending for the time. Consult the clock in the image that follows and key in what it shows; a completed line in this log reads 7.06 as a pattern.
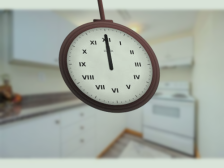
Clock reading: 12.00
